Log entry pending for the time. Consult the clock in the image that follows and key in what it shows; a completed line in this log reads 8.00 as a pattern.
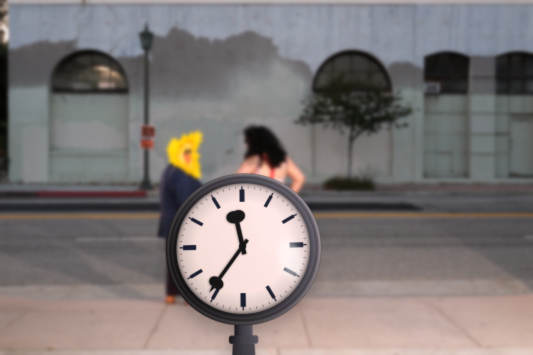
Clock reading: 11.36
